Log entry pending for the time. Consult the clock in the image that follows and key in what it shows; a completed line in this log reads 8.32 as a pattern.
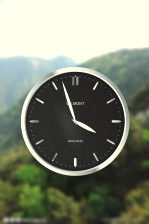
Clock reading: 3.57
